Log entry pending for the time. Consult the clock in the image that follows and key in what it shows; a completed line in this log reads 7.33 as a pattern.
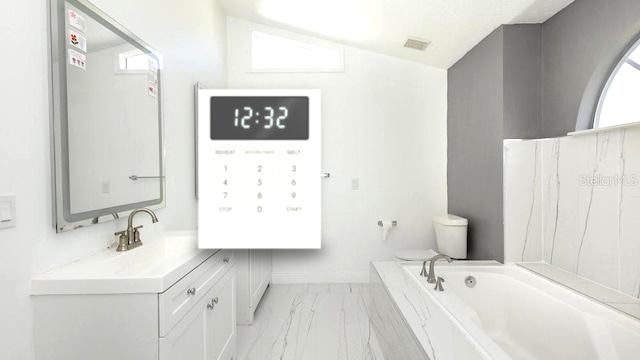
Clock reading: 12.32
